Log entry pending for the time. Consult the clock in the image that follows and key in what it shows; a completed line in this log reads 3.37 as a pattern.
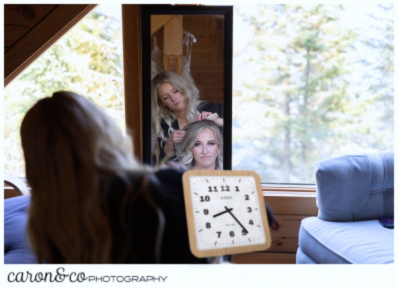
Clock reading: 8.24
